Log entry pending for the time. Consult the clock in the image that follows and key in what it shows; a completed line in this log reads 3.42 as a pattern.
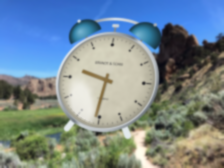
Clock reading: 9.31
